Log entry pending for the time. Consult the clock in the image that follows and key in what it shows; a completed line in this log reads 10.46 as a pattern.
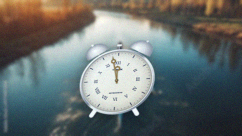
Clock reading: 11.58
